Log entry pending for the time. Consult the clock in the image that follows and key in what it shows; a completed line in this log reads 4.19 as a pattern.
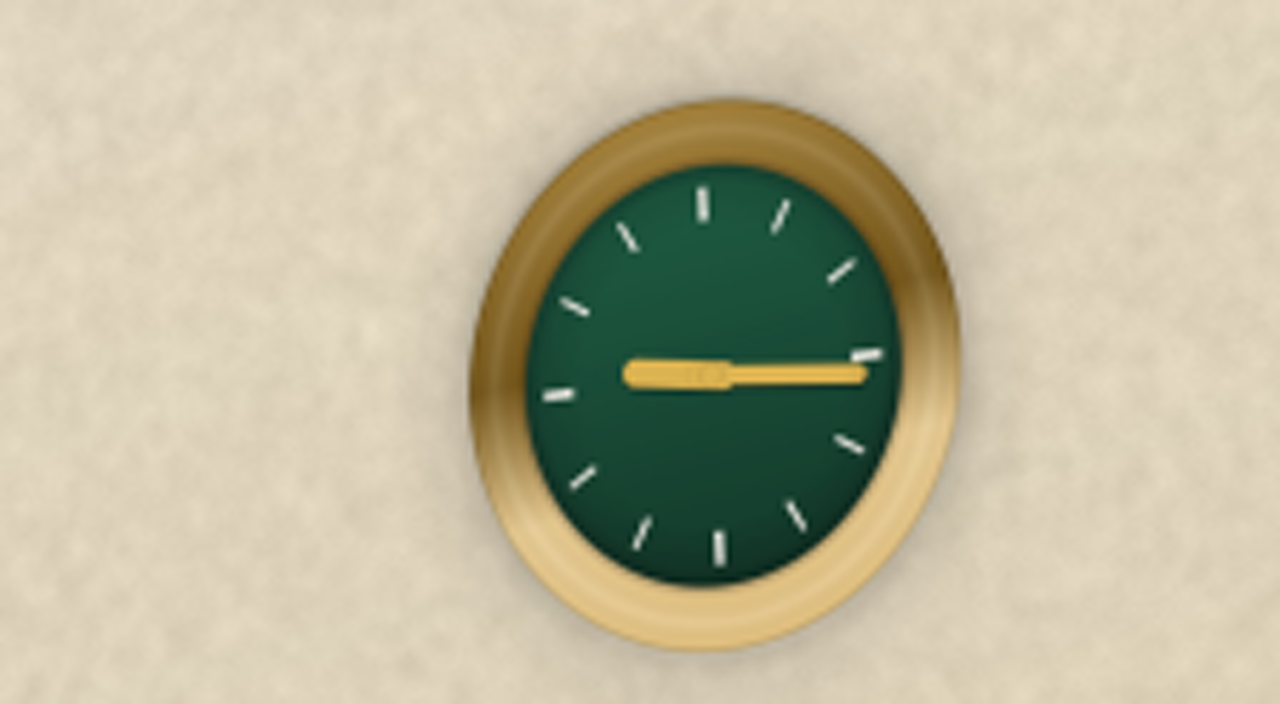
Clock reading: 9.16
